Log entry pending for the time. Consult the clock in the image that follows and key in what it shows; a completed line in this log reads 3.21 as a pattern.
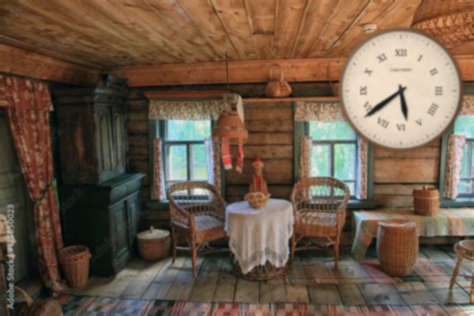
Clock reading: 5.39
